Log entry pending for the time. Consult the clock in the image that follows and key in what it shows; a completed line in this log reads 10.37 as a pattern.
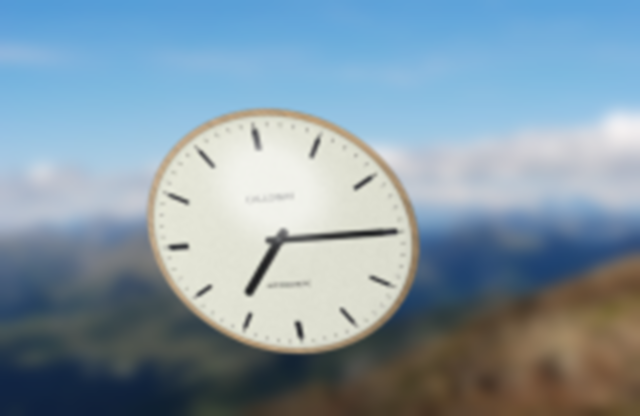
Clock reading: 7.15
